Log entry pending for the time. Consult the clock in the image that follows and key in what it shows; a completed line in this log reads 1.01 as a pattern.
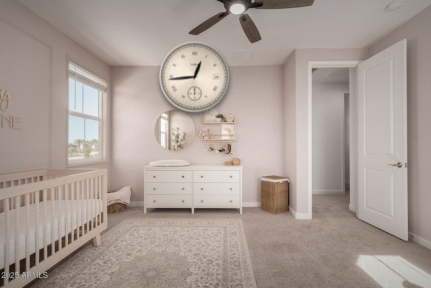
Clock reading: 12.44
